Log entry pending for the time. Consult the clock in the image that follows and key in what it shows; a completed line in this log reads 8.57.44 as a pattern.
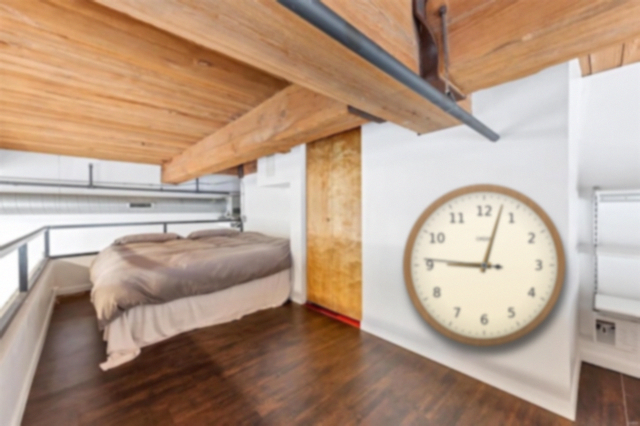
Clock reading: 9.02.46
